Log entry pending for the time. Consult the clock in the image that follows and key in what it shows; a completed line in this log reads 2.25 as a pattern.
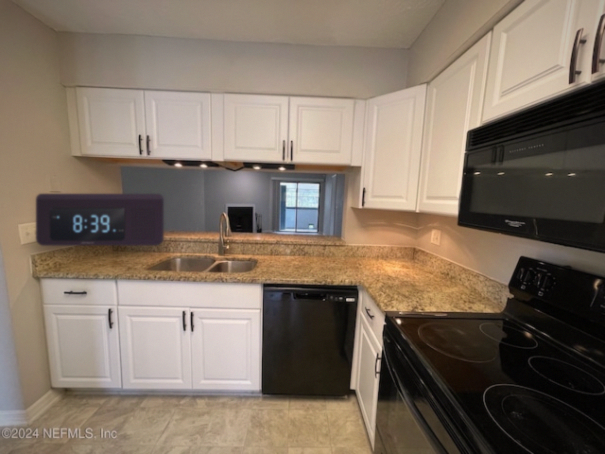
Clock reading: 8.39
